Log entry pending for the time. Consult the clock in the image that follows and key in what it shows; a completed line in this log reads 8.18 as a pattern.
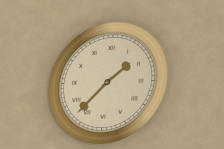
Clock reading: 1.37
